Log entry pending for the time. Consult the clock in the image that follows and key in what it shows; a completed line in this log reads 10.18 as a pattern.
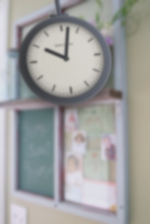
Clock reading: 10.02
